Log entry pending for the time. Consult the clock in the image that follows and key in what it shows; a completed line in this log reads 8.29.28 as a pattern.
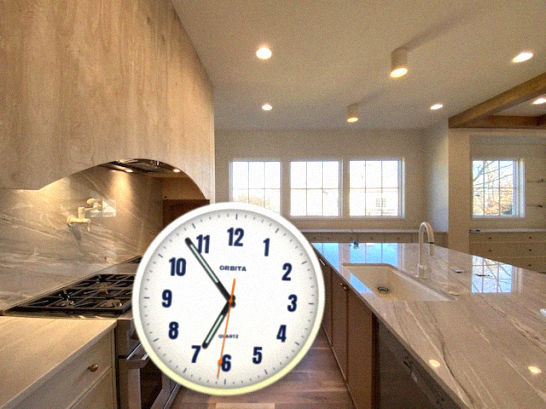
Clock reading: 6.53.31
